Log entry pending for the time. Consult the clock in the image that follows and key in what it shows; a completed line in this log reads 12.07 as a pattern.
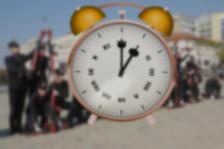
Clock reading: 1.00
